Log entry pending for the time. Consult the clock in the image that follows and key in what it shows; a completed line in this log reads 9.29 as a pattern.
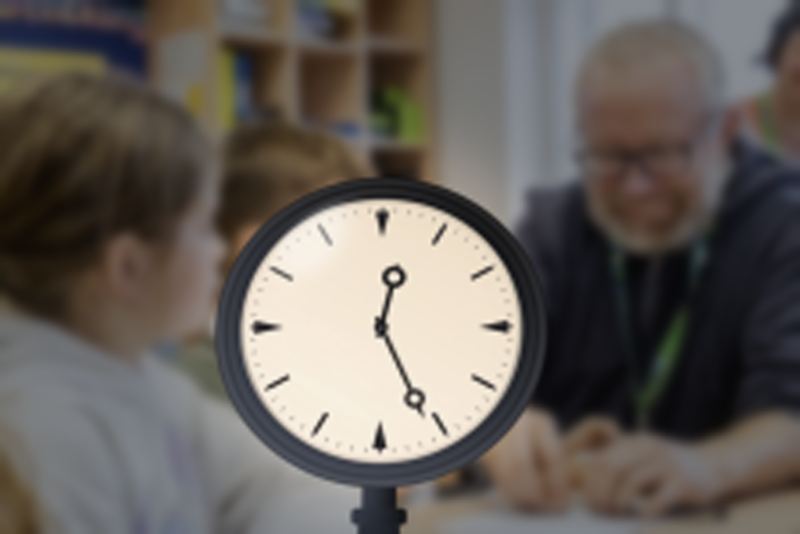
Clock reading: 12.26
